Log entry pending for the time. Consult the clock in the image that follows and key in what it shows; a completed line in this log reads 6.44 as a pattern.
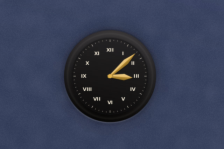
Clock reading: 3.08
